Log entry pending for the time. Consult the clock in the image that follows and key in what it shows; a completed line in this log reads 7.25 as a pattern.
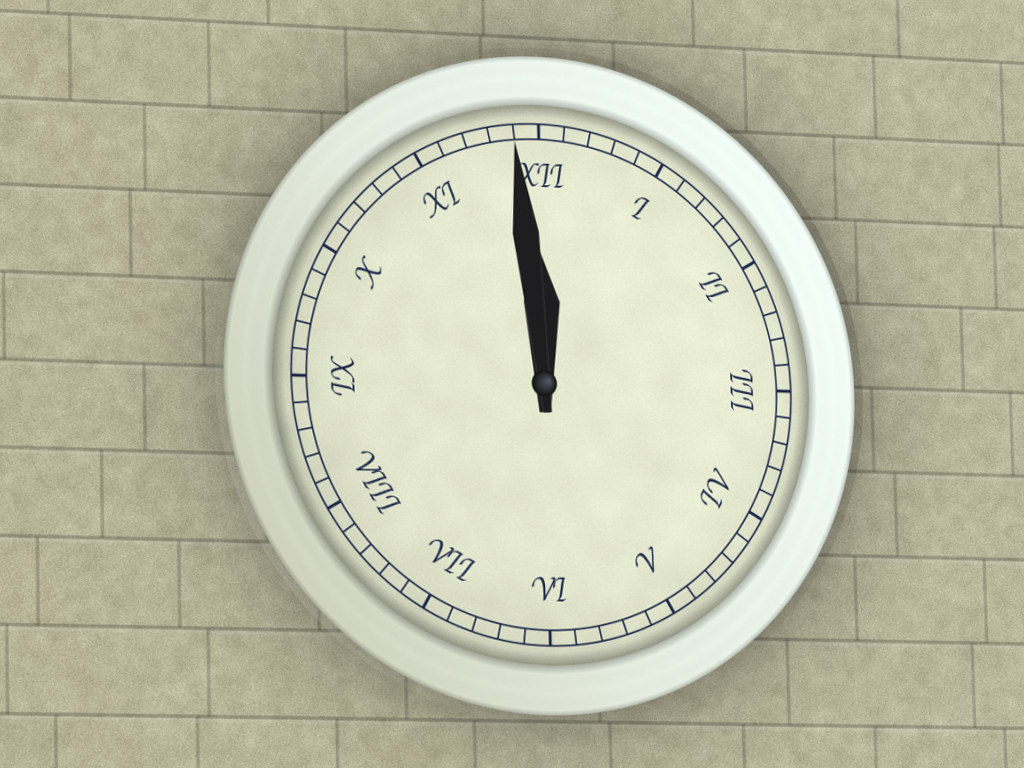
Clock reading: 11.59
